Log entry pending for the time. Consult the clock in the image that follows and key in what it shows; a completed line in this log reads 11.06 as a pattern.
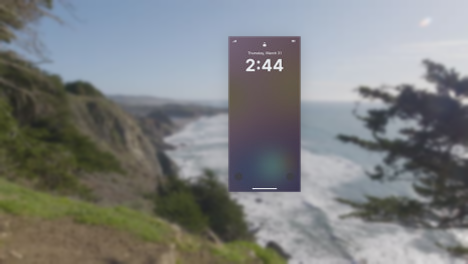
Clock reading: 2.44
